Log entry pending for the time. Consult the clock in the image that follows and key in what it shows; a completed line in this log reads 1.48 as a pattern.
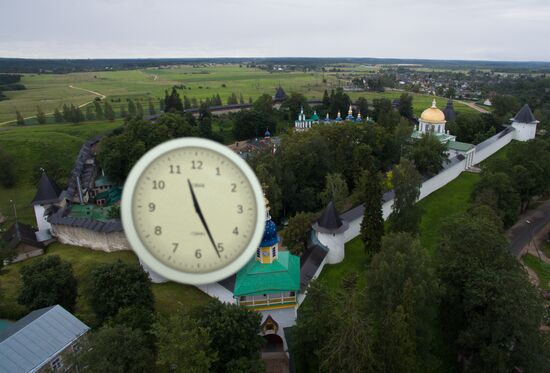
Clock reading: 11.26
